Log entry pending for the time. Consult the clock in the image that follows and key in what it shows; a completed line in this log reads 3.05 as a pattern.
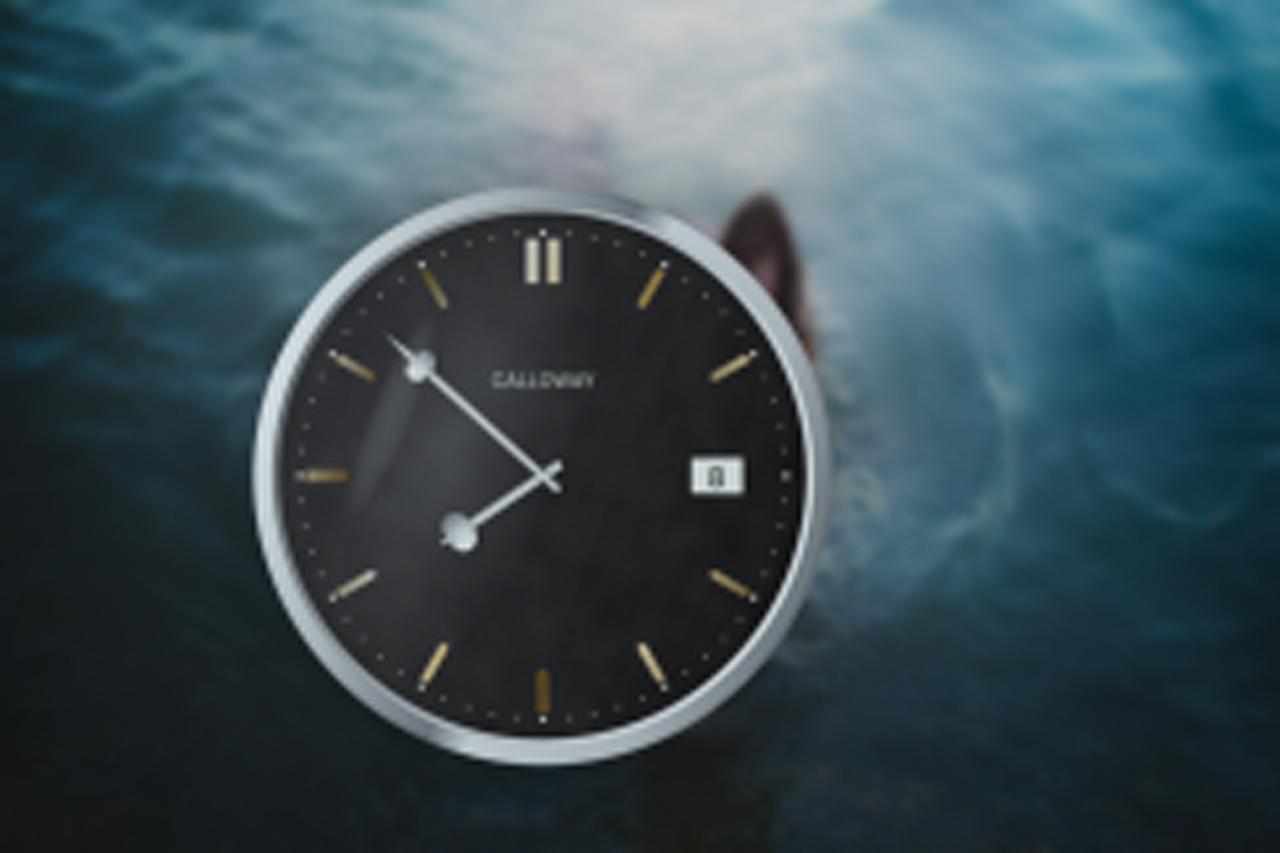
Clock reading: 7.52
